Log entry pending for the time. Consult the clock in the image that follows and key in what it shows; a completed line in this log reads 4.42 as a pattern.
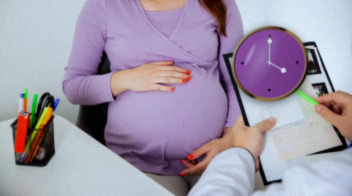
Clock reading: 4.00
